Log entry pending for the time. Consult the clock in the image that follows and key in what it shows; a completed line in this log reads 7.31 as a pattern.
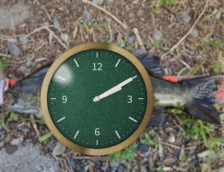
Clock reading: 2.10
